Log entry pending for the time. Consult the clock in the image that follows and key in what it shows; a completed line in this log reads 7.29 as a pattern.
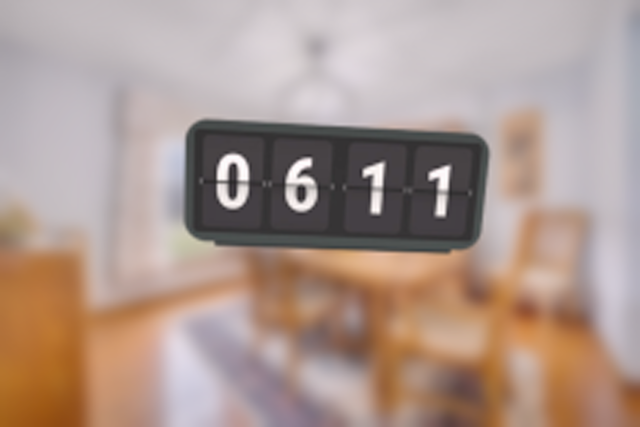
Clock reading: 6.11
